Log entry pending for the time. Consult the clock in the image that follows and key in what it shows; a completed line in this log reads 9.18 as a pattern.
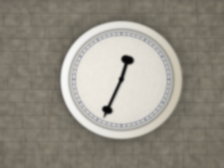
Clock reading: 12.34
